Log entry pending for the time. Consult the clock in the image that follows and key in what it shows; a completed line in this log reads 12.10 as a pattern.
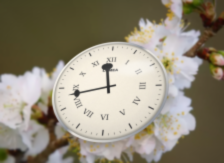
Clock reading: 11.43
